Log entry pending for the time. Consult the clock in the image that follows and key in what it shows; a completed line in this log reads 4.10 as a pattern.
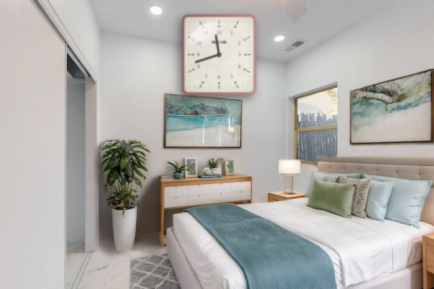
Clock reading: 11.42
